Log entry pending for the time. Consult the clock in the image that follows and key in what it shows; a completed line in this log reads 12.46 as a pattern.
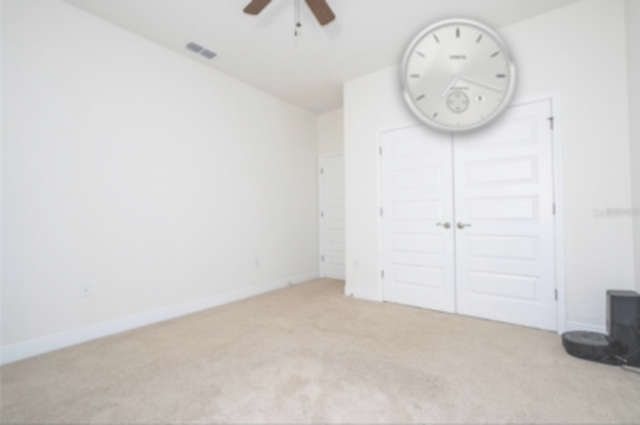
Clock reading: 7.18
